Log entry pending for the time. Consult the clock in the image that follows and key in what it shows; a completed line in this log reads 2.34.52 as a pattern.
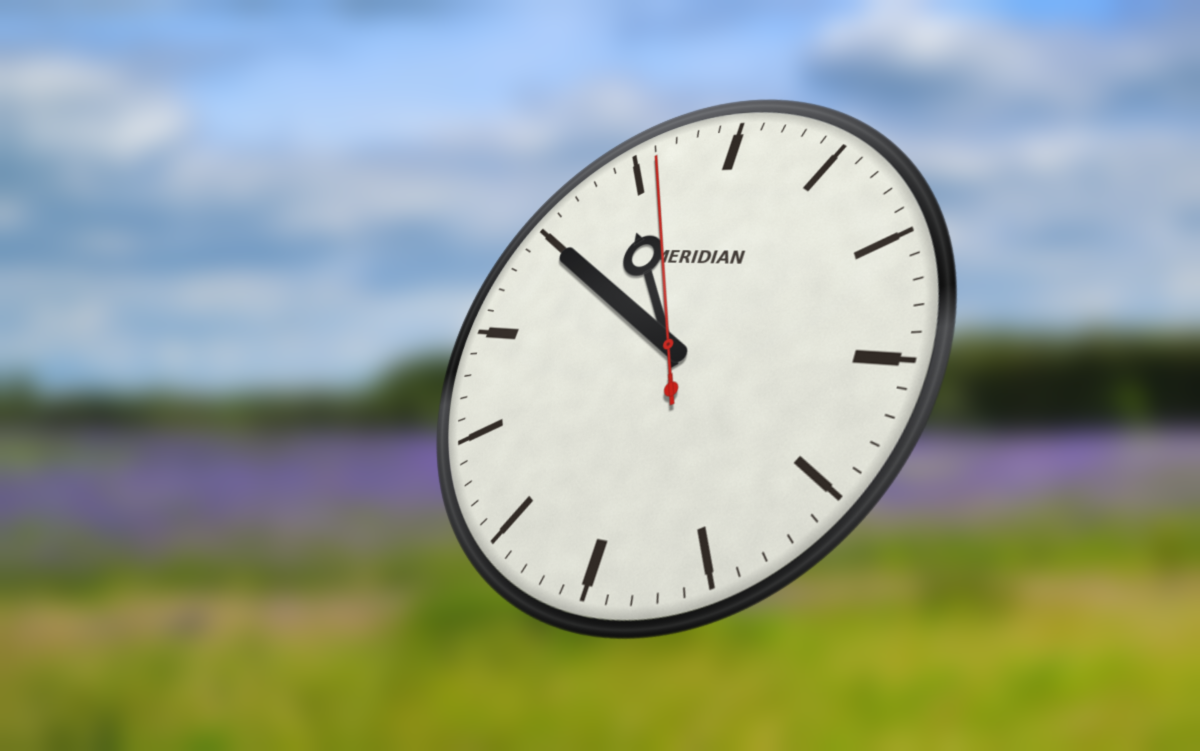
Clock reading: 10.49.56
